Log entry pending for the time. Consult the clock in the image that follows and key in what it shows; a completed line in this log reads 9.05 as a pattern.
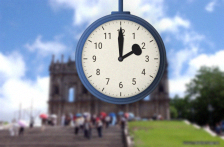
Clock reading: 2.00
